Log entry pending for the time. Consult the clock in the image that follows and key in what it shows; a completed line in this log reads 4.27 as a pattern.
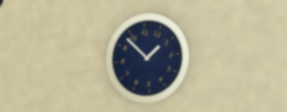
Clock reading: 12.48
